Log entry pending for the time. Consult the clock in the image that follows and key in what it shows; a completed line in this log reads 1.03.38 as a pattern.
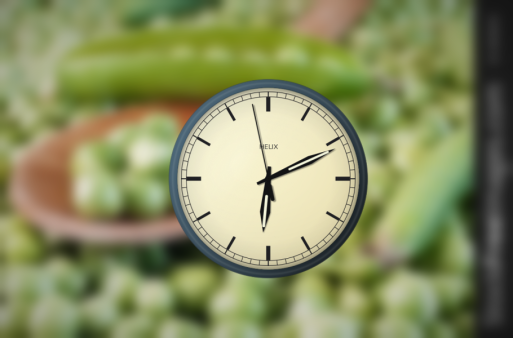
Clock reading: 6.10.58
